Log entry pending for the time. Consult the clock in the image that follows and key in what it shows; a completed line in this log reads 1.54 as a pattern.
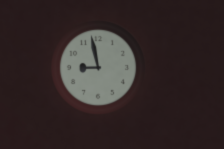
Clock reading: 8.58
